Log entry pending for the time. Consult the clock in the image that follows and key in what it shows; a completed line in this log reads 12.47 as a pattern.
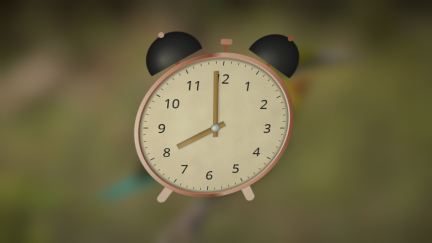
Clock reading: 7.59
